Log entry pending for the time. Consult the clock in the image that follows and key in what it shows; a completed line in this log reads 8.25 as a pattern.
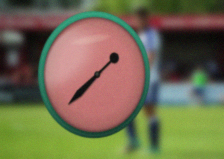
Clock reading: 1.38
